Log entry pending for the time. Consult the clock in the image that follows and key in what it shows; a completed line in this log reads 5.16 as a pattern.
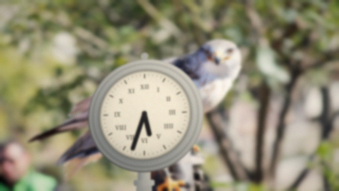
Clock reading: 5.33
